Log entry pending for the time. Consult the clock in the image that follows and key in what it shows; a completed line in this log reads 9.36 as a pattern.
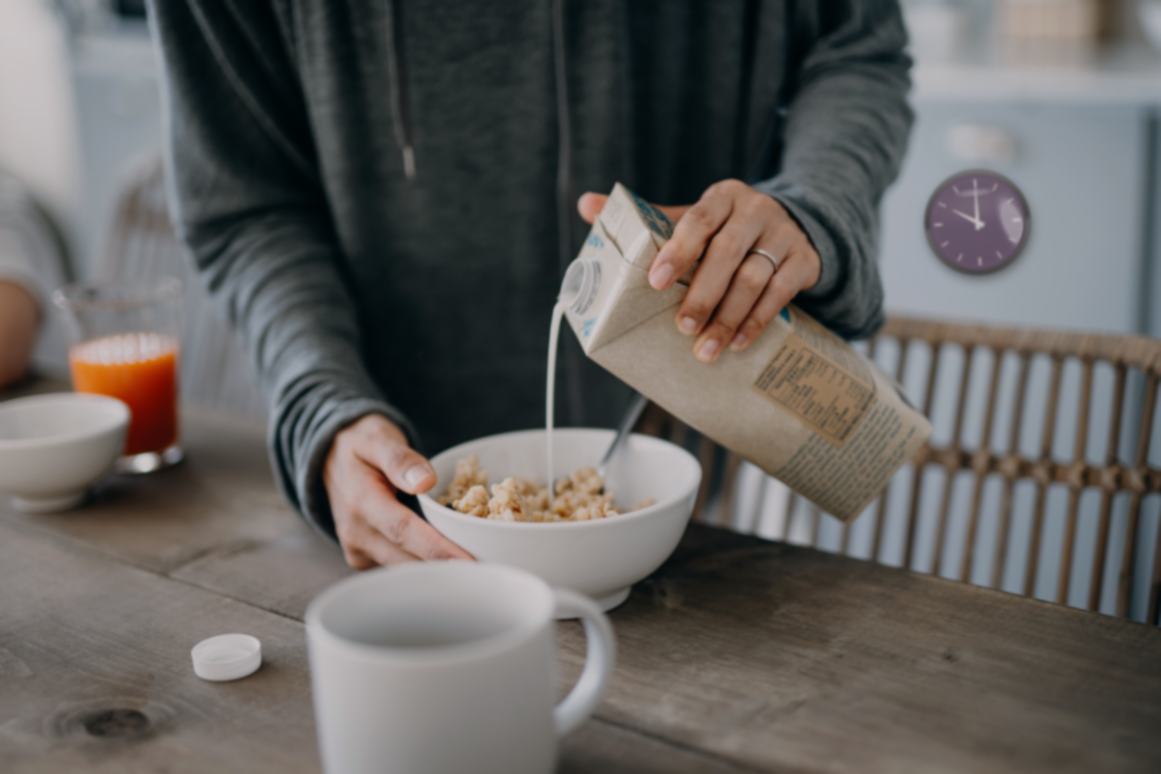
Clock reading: 10.00
